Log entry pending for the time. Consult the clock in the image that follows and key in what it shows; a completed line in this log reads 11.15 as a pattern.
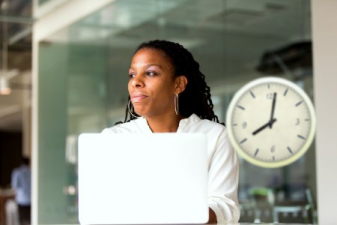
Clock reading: 8.02
